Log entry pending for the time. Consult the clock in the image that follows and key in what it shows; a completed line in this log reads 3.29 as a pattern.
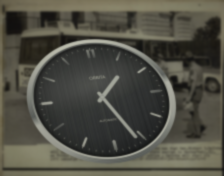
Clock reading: 1.26
